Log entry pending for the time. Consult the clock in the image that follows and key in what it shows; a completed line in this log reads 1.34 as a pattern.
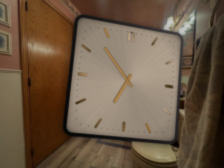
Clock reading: 6.53
